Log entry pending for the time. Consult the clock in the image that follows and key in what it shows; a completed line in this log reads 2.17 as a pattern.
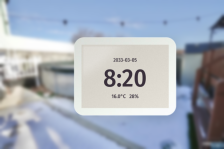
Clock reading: 8.20
